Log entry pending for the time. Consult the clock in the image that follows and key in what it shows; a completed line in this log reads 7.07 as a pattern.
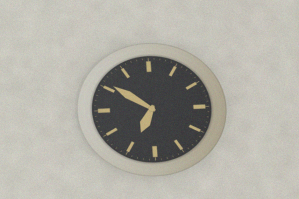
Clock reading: 6.51
